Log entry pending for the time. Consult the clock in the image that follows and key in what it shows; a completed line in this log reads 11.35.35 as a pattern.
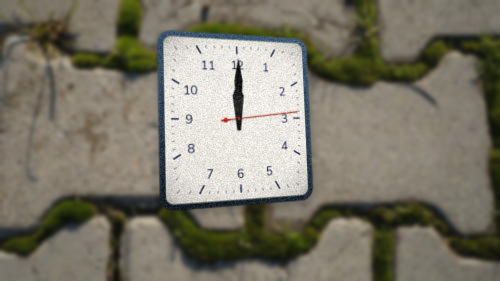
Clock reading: 12.00.14
